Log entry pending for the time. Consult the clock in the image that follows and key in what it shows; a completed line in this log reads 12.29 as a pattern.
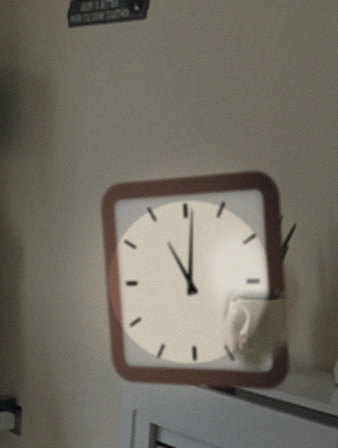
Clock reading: 11.01
